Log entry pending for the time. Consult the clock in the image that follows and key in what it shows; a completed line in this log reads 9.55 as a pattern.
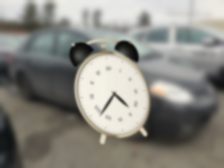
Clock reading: 4.38
